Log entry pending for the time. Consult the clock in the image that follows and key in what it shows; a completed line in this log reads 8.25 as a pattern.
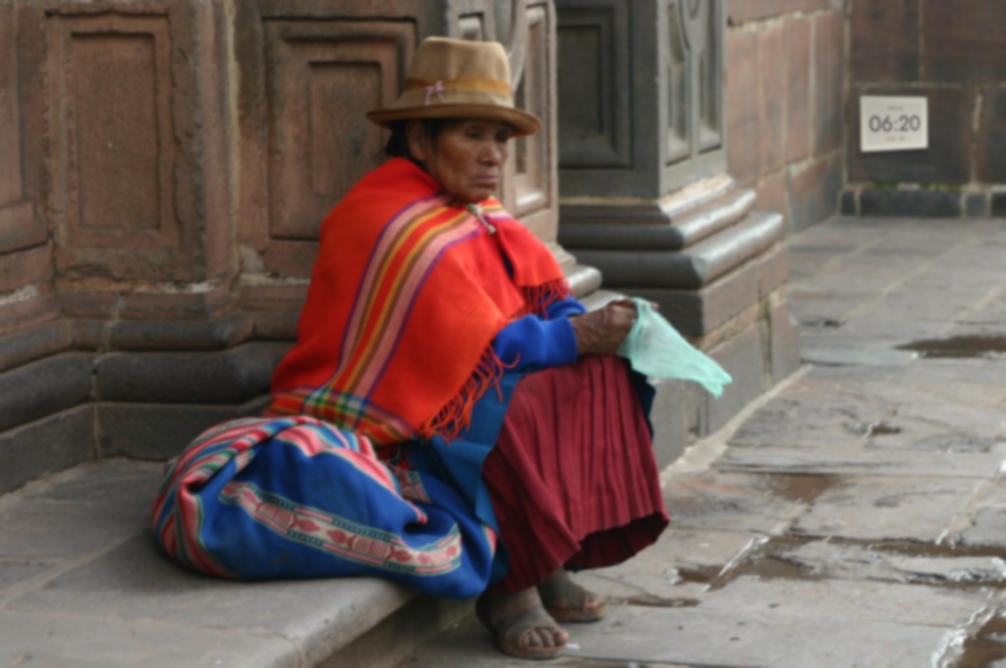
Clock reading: 6.20
